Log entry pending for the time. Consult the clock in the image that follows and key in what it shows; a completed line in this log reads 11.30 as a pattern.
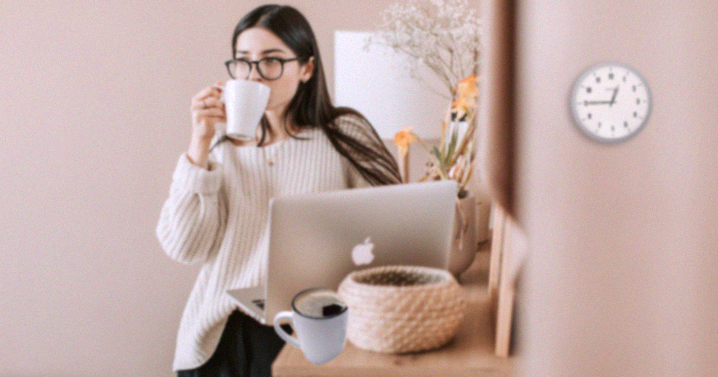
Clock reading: 12.45
